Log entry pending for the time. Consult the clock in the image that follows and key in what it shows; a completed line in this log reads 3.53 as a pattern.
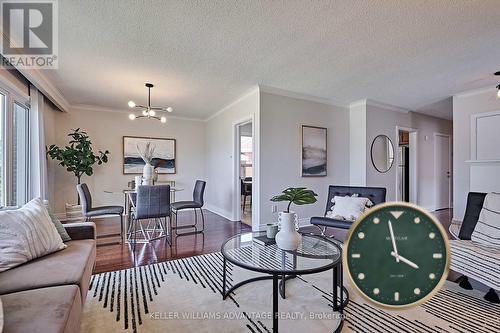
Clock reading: 3.58
